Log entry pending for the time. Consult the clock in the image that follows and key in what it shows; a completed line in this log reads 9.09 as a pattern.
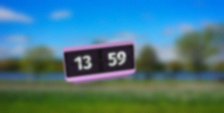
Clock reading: 13.59
